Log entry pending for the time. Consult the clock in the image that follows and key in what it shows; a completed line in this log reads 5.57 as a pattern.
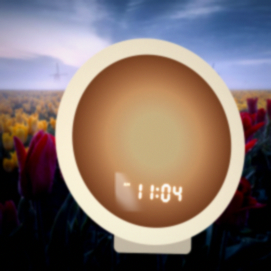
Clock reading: 11.04
